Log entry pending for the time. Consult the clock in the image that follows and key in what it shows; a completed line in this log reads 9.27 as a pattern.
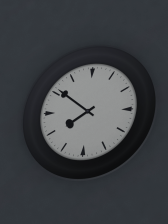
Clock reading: 7.51
